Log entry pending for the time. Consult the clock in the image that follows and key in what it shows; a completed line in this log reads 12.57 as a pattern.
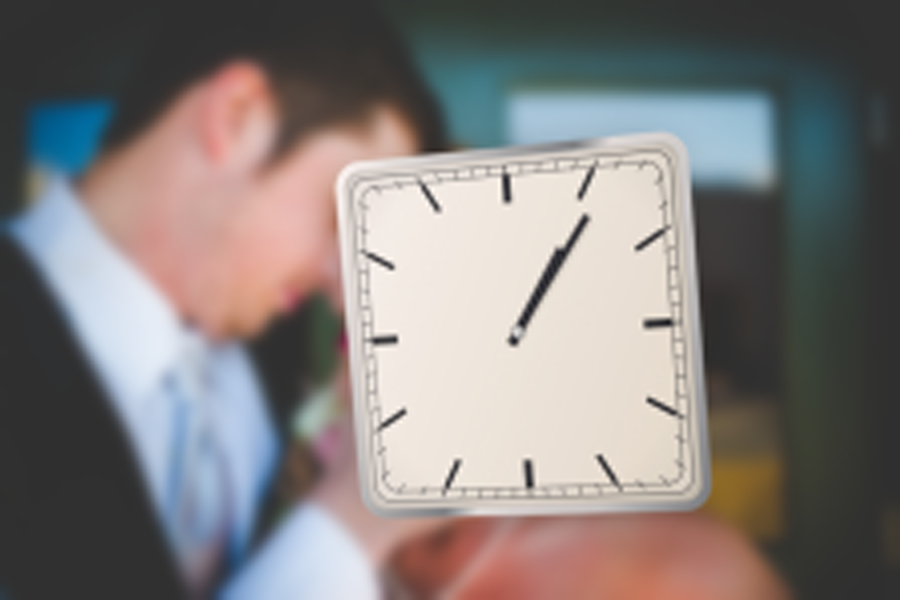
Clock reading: 1.06
